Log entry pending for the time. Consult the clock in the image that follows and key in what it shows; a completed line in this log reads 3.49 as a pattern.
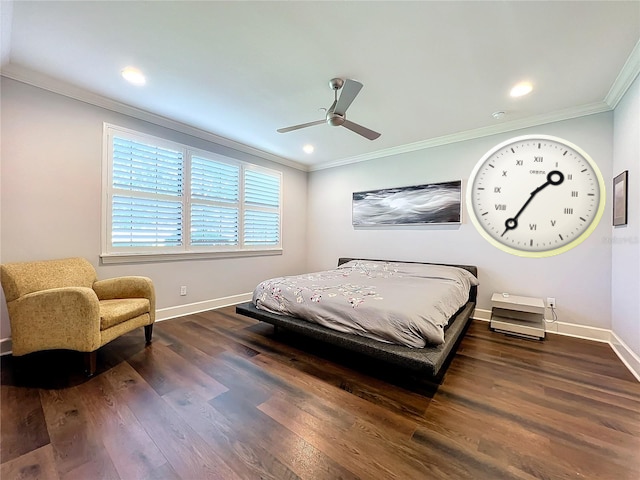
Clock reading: 1.35
